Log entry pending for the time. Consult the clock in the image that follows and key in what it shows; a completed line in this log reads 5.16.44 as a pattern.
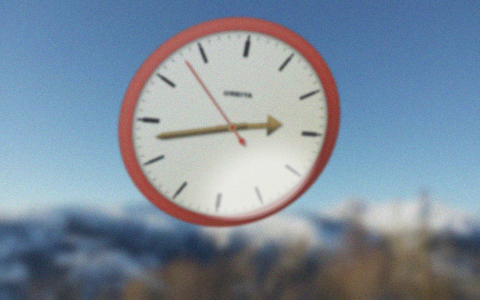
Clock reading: 2.42.53
